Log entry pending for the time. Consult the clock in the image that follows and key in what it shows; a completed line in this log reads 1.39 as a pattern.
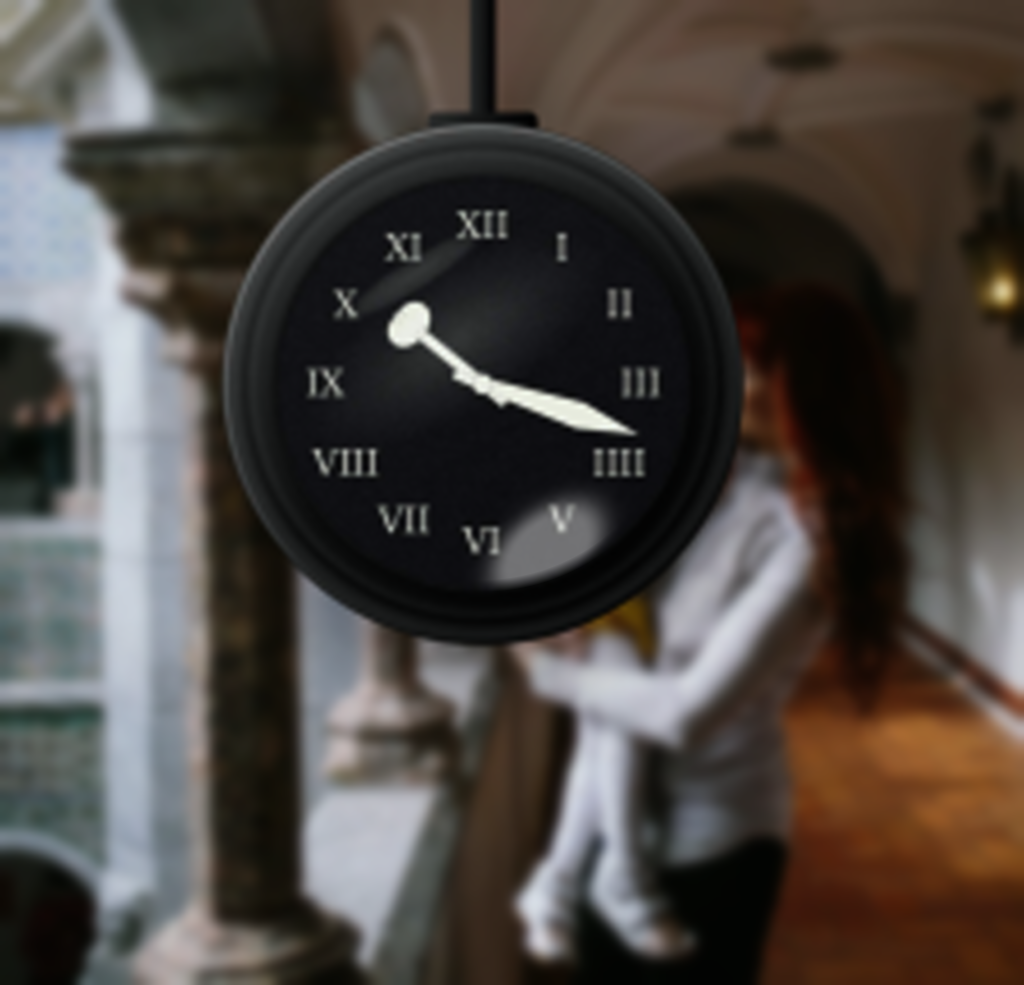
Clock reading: 10.18
